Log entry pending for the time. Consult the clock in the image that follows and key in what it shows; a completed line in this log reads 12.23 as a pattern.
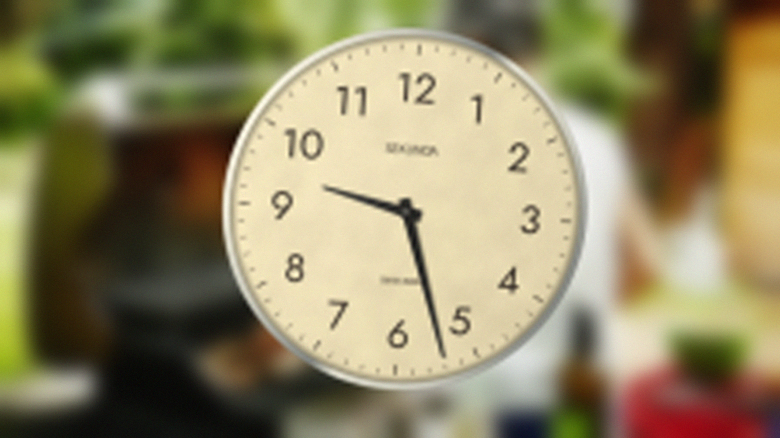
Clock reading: 9.27
